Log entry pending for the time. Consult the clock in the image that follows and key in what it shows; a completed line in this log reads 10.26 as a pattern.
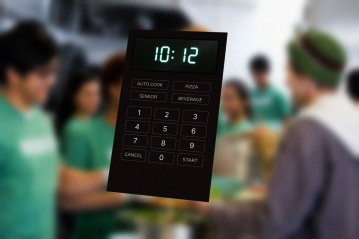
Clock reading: 10.12
